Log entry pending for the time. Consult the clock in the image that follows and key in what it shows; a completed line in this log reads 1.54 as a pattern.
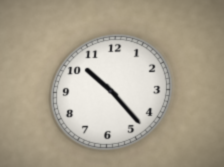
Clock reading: 10.23
